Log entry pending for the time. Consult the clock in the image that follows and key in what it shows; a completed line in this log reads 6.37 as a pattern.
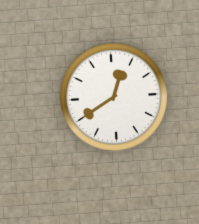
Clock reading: 12.40
